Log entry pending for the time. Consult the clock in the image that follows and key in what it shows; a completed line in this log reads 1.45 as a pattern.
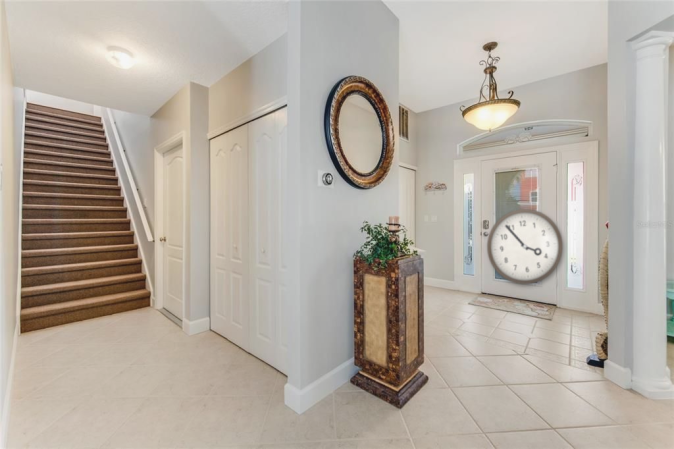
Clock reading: 3.54
